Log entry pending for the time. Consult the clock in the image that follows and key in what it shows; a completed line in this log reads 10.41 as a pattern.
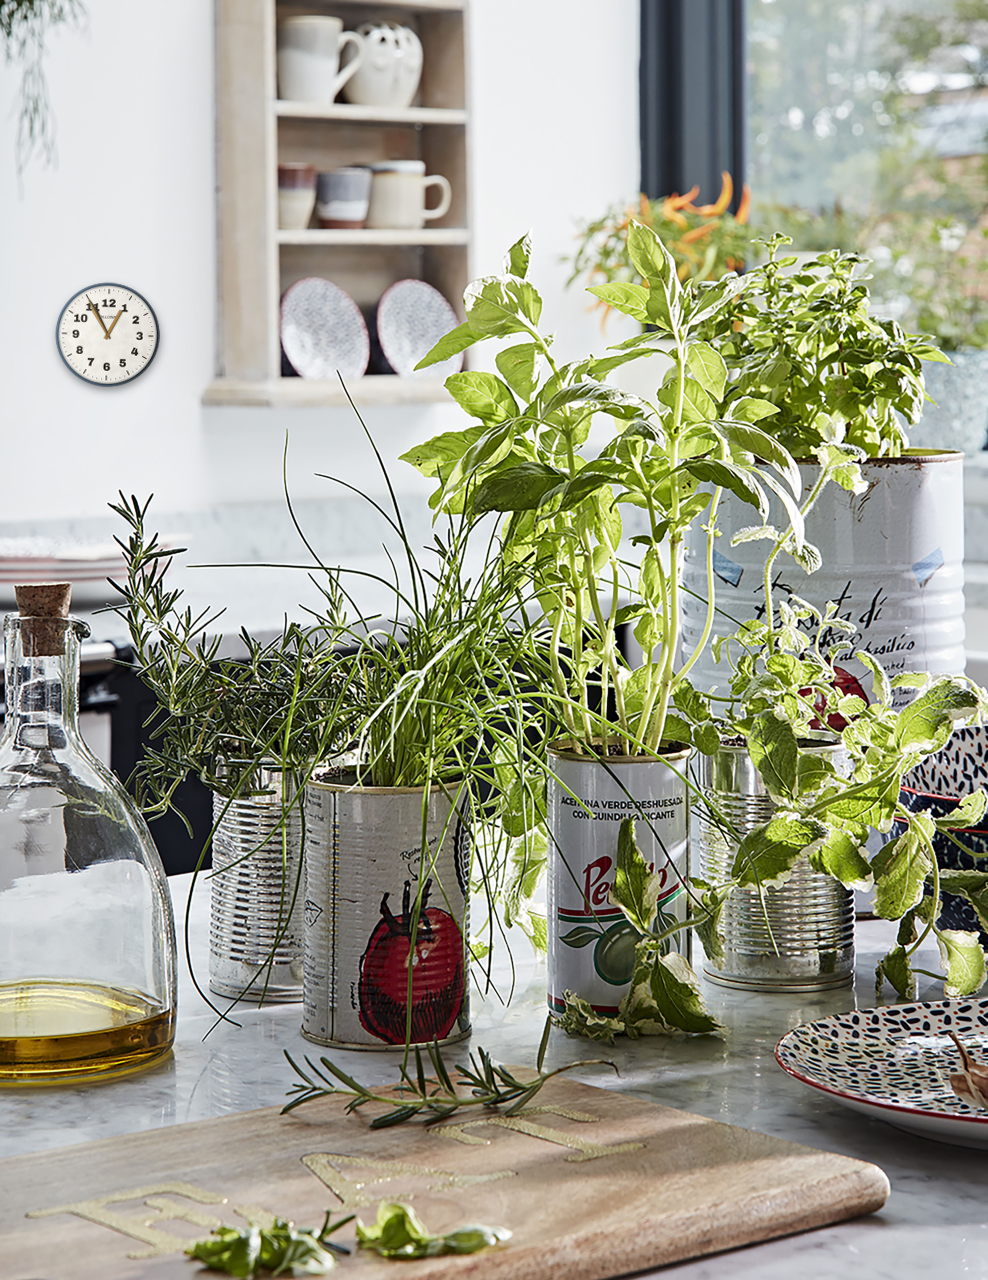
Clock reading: 12.55
